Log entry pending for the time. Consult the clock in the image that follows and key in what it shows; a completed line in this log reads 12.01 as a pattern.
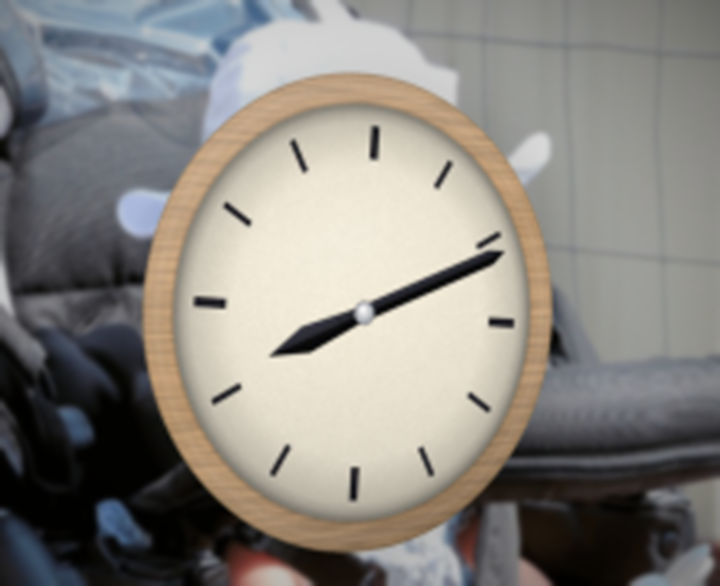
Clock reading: 8.11
